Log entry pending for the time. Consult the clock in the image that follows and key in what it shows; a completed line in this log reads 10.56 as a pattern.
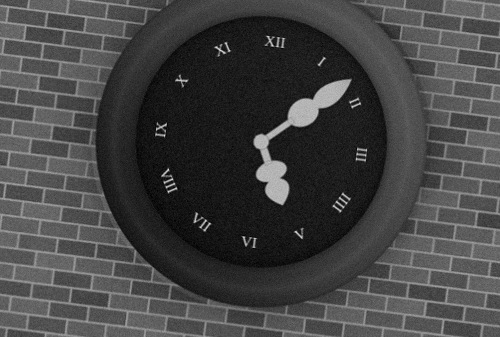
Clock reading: 5.08
